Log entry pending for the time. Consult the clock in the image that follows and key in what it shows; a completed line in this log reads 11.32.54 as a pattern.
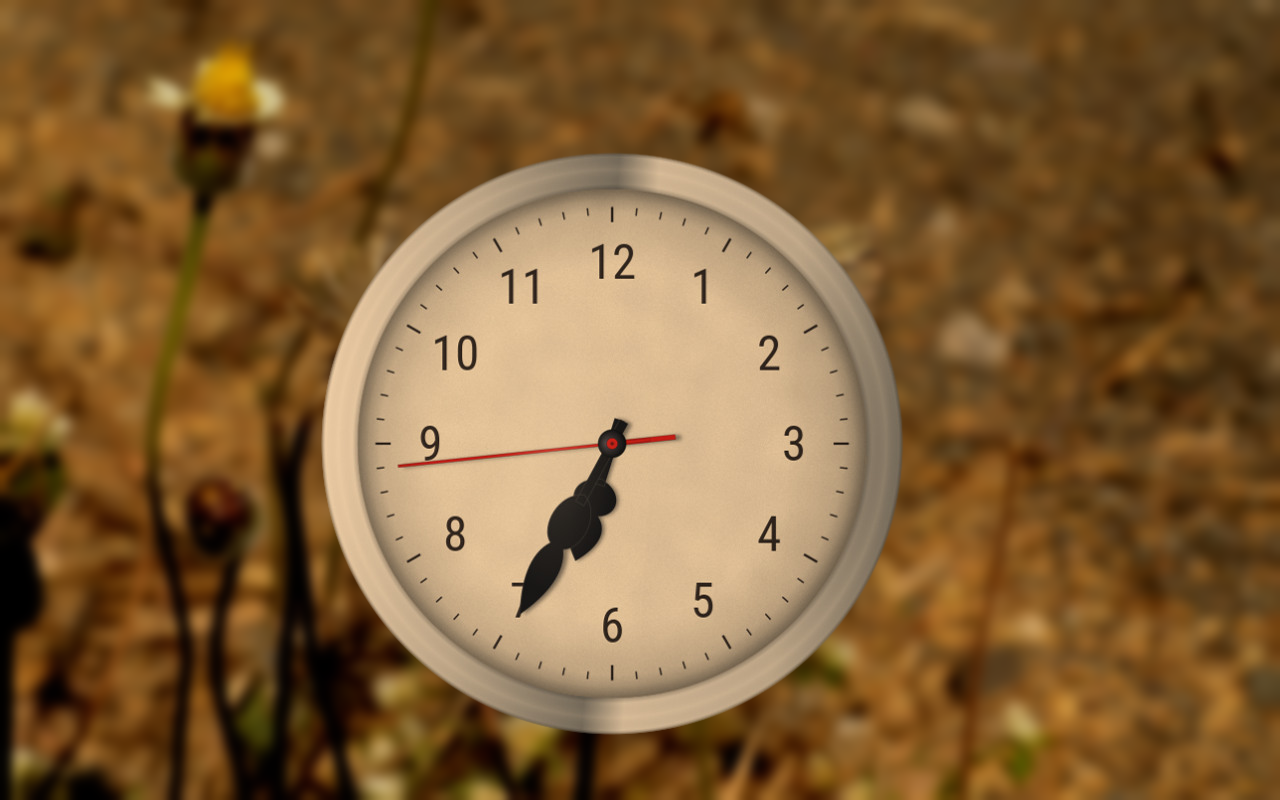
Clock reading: 6.34.44
